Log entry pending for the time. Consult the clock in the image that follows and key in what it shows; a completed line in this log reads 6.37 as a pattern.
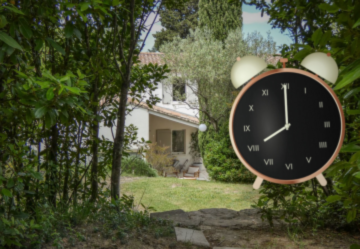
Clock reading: 8.00
